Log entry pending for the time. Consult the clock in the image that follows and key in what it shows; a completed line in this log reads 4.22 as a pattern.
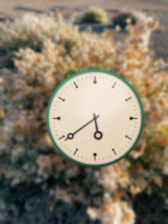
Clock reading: 5.39
